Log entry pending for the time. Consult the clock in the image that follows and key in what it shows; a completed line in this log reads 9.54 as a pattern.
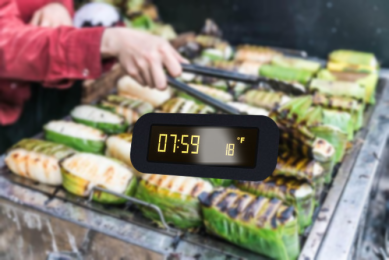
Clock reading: 7.59
